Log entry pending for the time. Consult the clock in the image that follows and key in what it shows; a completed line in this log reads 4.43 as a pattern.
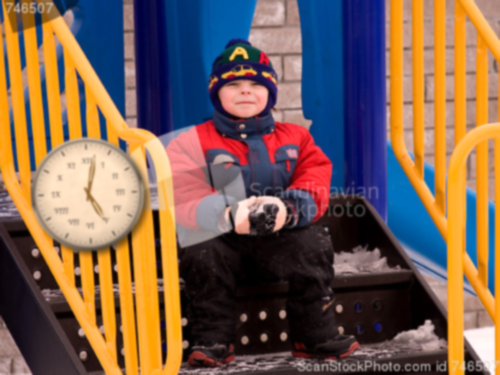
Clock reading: 5.02
